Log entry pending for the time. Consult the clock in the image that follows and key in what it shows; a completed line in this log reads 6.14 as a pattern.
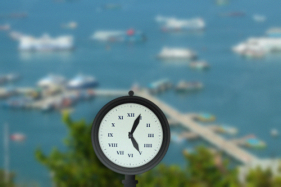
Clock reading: 5.04
